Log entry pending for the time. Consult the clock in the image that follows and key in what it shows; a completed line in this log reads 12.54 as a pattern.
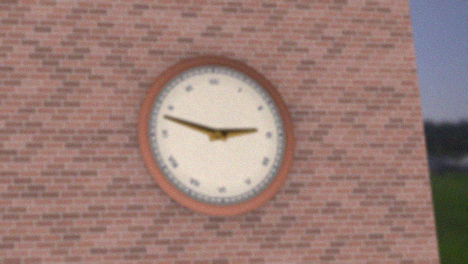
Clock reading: 2.48
